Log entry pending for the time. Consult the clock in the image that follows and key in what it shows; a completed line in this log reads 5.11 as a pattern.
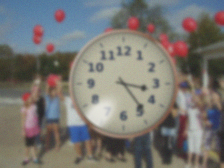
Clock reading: 3.24
